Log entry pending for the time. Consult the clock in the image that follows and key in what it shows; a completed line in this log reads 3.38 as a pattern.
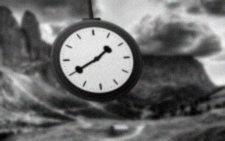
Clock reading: 1.40
